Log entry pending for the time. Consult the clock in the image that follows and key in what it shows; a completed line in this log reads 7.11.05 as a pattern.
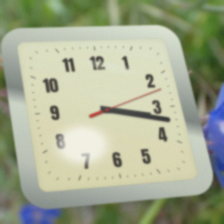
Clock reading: 3.17.12
